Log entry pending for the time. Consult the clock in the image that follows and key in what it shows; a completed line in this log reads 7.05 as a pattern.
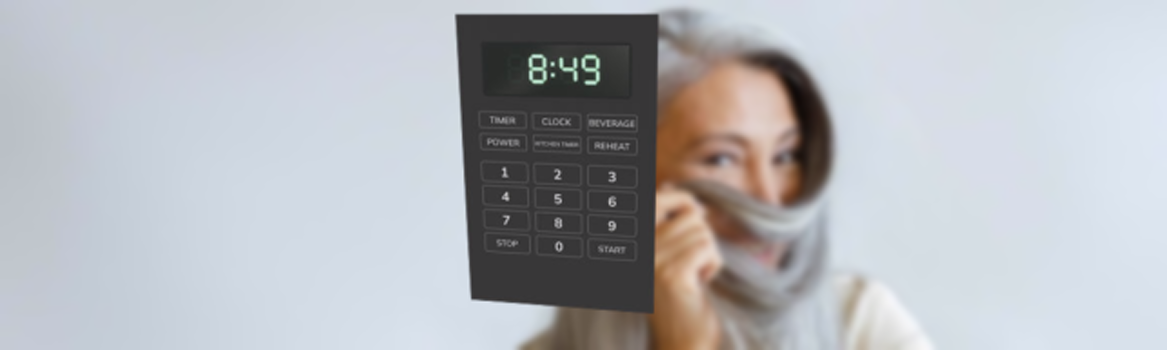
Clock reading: 8.49
